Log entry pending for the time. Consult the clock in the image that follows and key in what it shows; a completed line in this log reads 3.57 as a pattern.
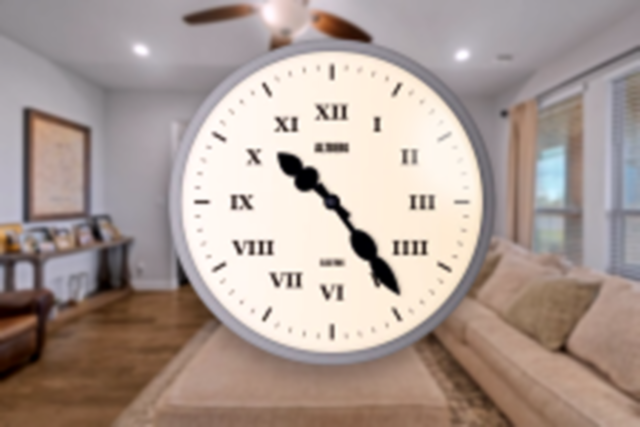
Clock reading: 10.24
